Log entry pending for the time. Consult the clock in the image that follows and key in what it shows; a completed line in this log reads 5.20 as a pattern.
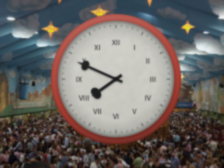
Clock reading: 7.49
